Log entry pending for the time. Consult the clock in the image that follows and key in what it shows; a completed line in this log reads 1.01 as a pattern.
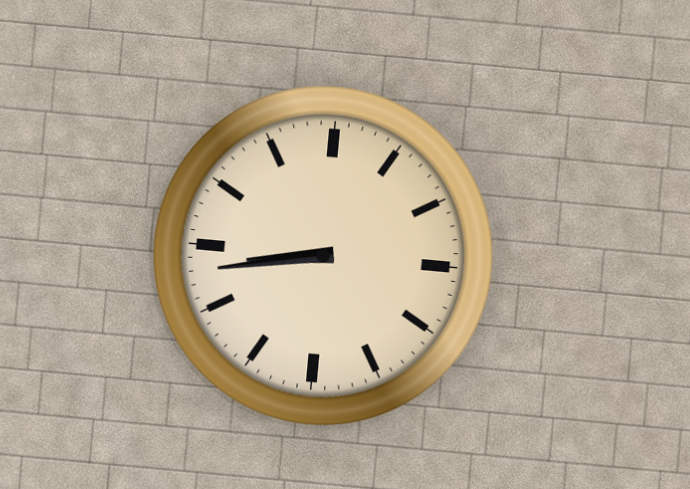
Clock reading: 8.43
